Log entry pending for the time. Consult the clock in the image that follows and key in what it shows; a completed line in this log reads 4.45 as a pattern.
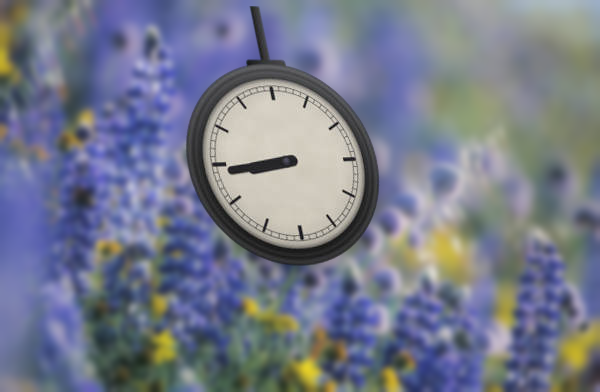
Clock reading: 8.44
